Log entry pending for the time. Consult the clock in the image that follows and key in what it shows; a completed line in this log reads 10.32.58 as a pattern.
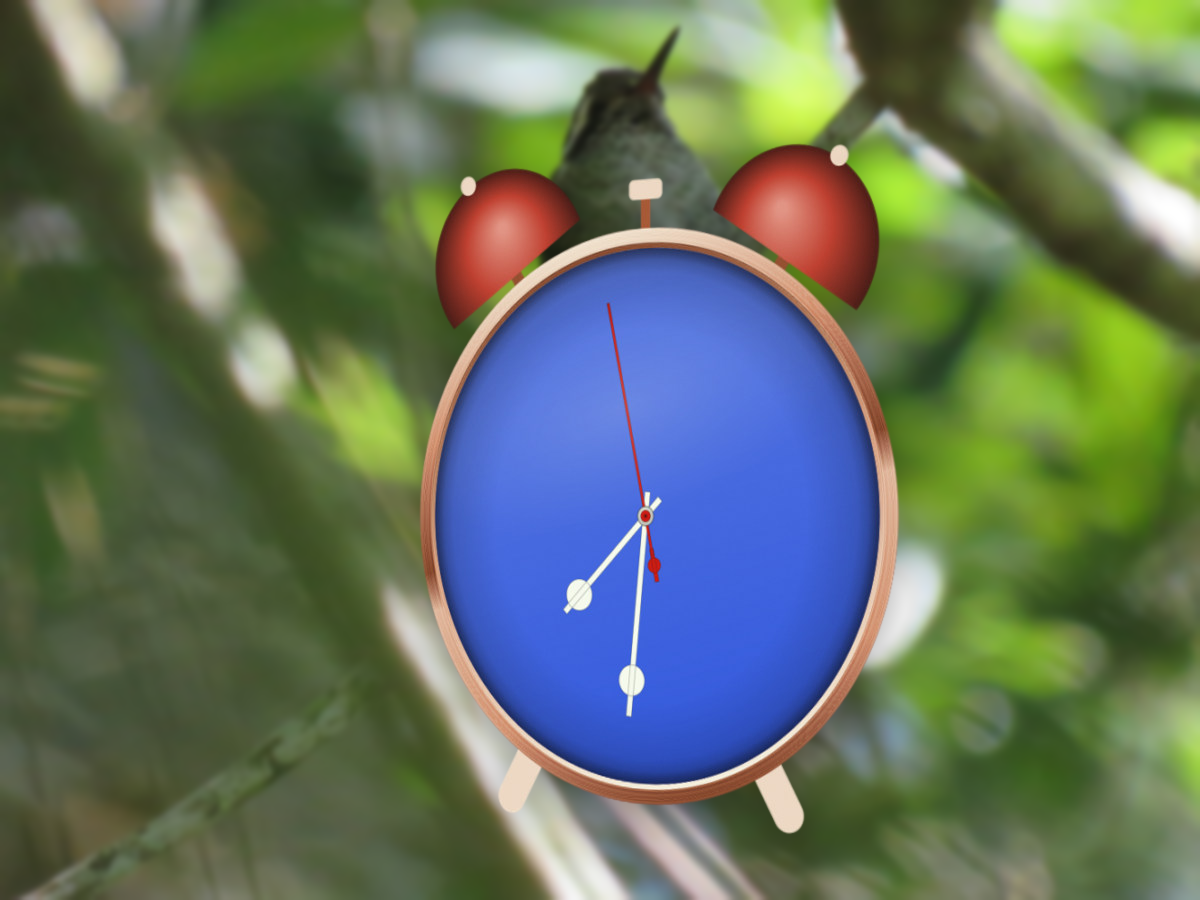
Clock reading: 7.30.58
